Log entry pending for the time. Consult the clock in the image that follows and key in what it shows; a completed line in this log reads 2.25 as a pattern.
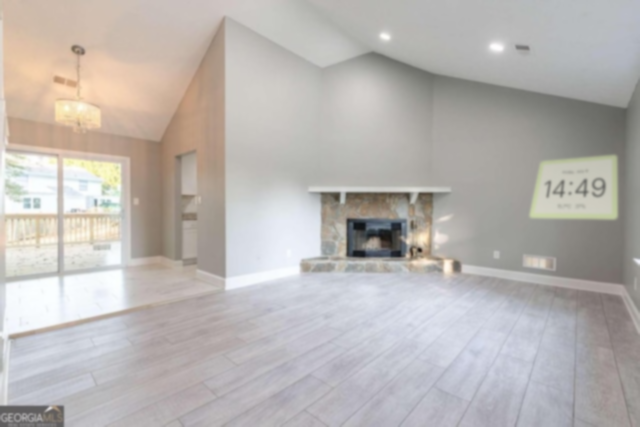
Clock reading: 14.49
